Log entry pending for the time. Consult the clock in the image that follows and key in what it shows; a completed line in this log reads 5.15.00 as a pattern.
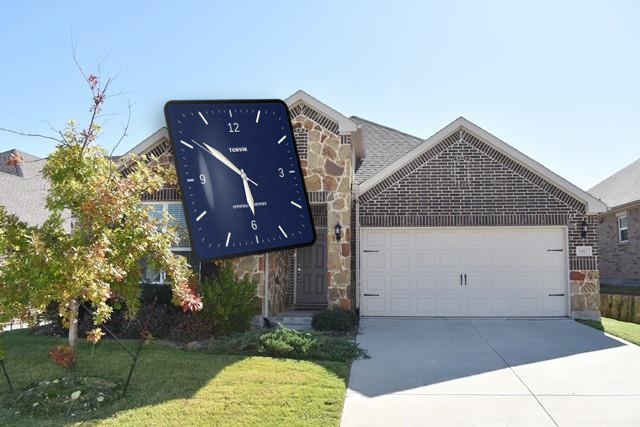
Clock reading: 5.51.51
